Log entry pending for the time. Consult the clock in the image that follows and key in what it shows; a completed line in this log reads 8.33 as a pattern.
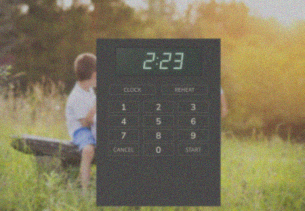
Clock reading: 2.23
